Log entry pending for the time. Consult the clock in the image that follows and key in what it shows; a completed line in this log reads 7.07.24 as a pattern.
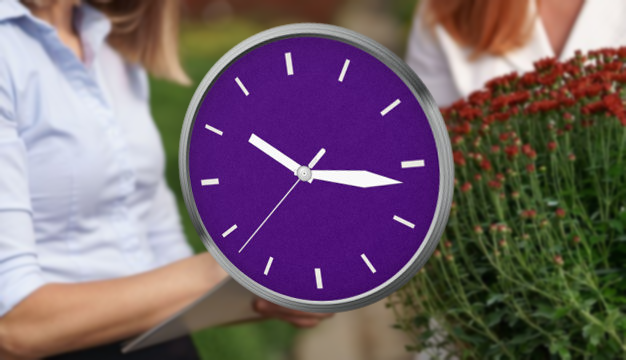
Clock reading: 10.16.38
